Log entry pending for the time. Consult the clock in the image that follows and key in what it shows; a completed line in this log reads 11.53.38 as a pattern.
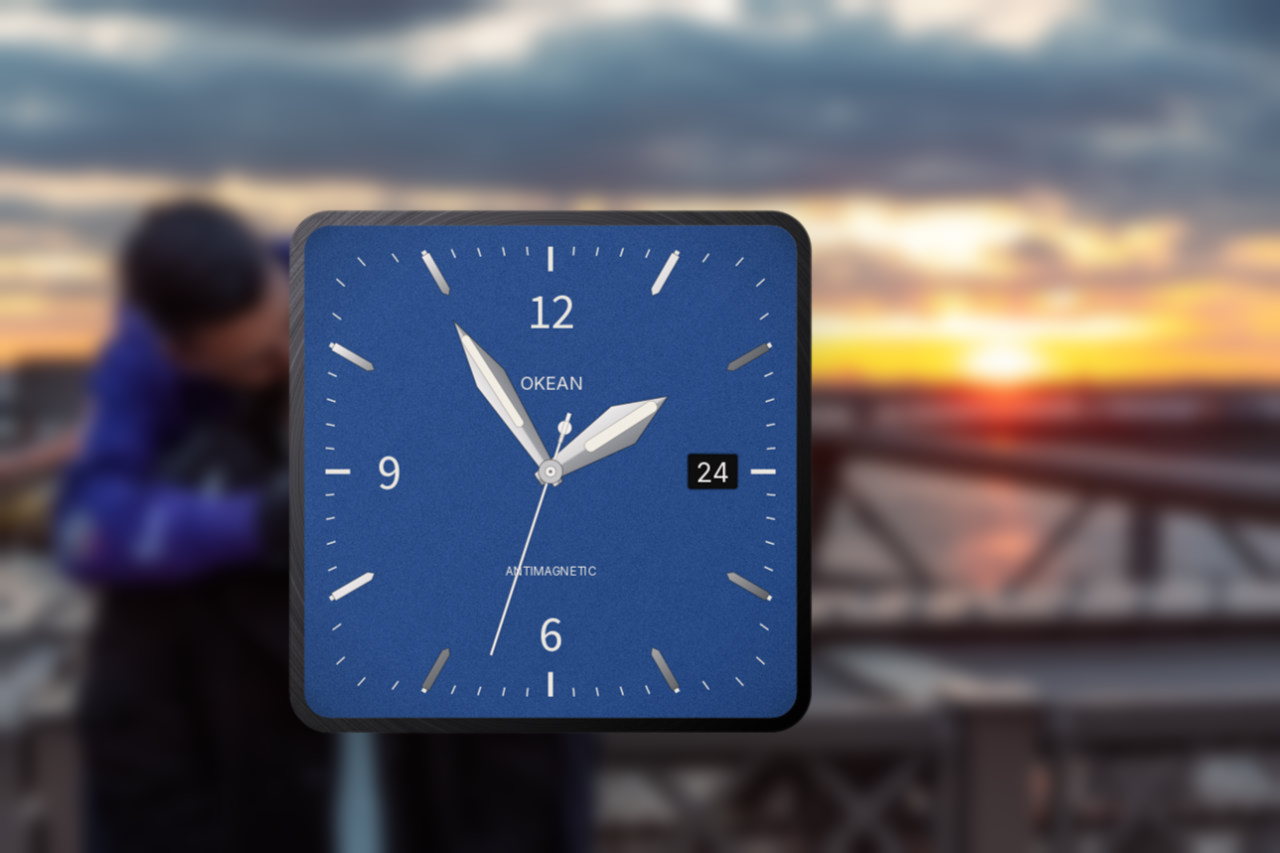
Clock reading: 1.54.33
